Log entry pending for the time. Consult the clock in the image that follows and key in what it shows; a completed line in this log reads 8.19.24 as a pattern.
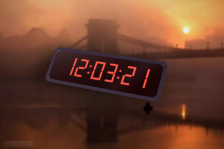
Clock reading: 12.03.21
